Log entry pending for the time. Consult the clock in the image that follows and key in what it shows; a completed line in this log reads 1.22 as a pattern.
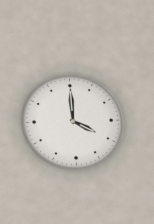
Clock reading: 4.00
